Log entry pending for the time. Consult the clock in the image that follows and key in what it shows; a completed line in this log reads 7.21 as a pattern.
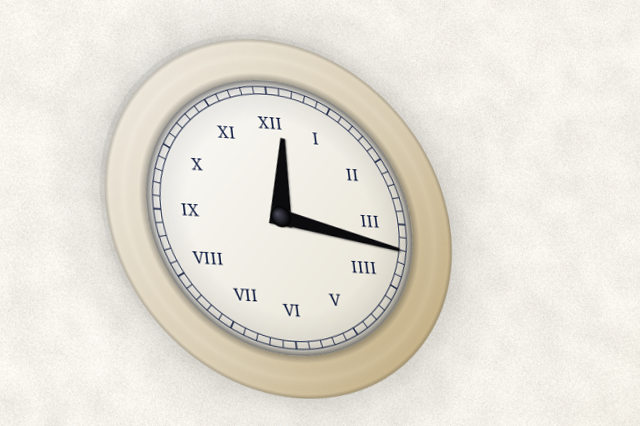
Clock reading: 12.17
